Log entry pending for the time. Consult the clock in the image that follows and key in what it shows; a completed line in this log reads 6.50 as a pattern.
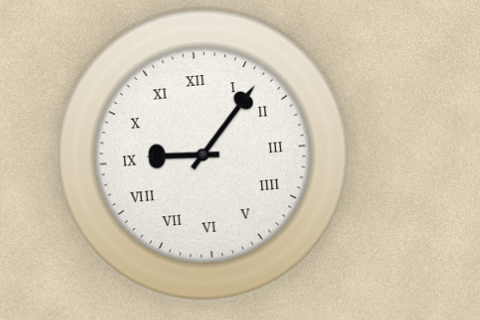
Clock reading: 9.07
